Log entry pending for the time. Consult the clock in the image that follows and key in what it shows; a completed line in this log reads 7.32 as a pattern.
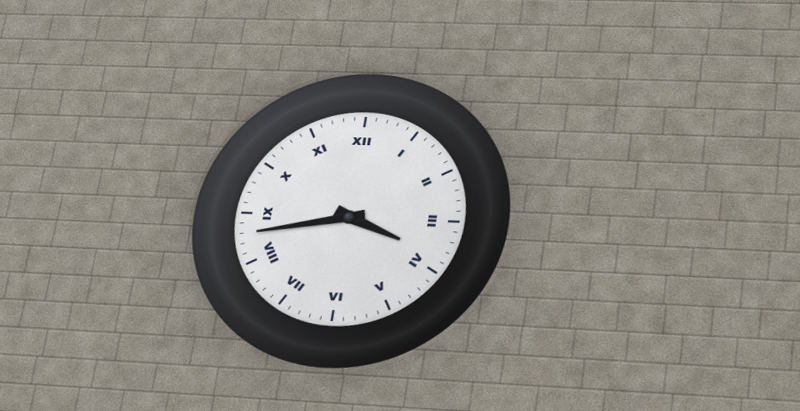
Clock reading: 3.43
